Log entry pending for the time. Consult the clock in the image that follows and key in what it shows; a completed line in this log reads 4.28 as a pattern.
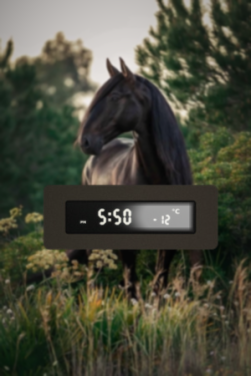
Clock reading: 5.50
